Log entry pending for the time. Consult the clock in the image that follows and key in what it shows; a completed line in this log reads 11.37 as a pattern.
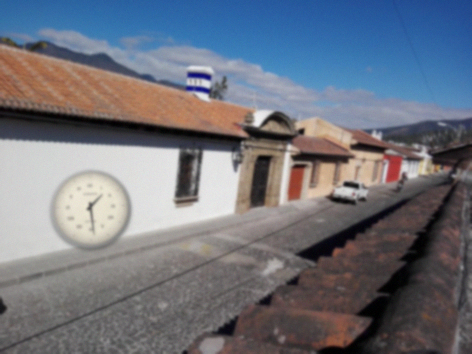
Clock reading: 1.29
